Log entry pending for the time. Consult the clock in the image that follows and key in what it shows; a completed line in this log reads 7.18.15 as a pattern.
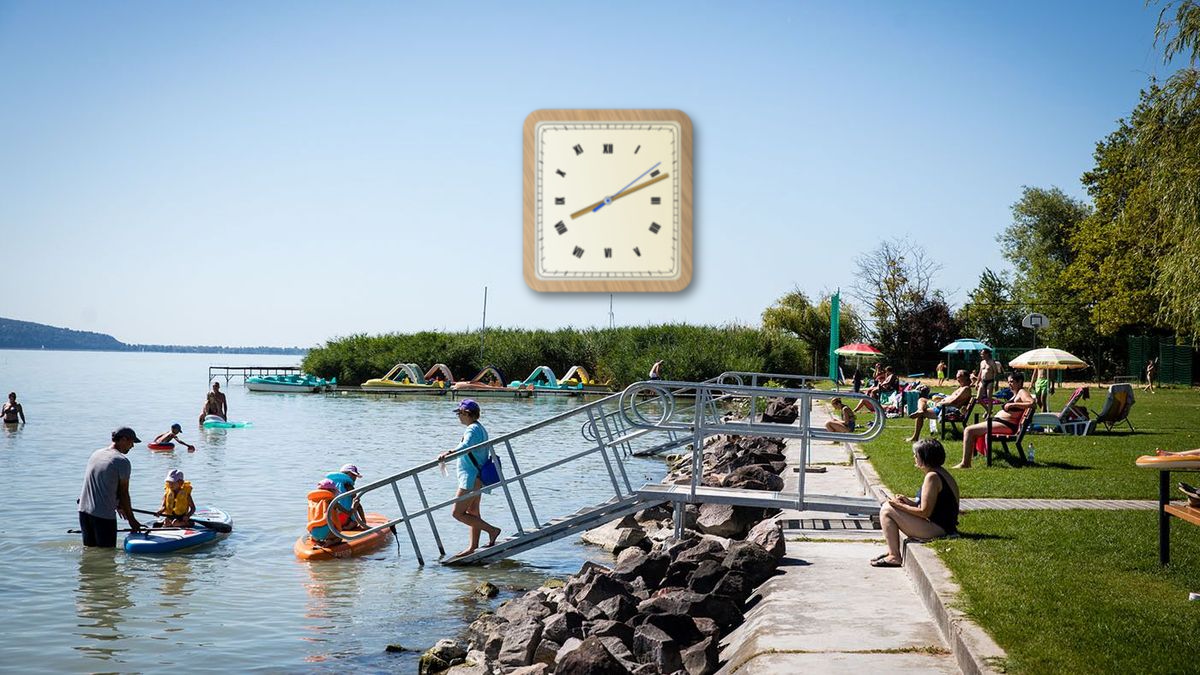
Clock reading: 8.11.09
